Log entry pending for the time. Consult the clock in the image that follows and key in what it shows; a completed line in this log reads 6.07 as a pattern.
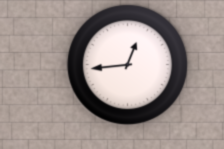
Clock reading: 12.44
